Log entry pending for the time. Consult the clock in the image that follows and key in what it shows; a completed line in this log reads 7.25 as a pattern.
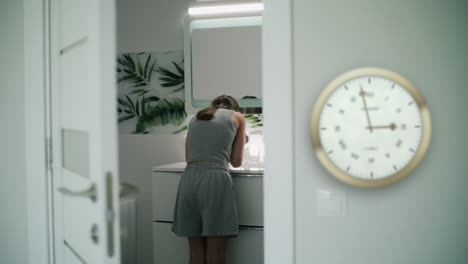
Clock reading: 2.58
